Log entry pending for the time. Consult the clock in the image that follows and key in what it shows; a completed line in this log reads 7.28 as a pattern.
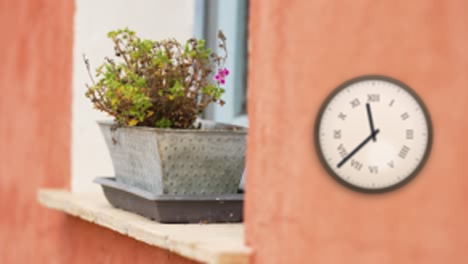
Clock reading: 11.38
